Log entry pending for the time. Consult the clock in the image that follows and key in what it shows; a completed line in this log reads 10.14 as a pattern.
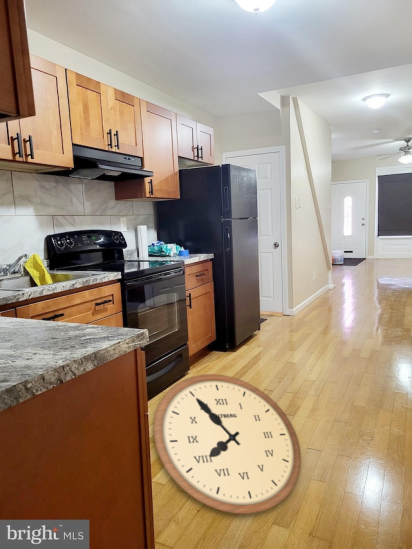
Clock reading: 7.55
